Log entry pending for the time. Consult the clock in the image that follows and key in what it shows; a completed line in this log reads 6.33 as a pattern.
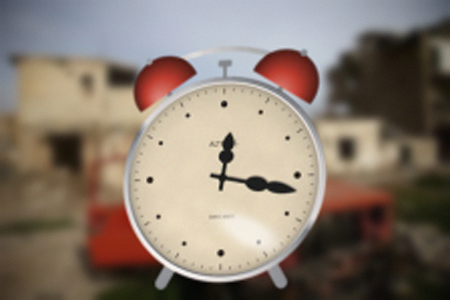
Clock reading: 12.17
